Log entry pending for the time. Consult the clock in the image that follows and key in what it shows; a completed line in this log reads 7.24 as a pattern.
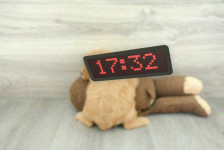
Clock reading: 17.32
